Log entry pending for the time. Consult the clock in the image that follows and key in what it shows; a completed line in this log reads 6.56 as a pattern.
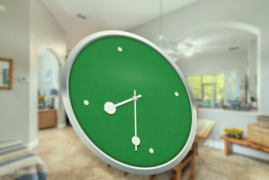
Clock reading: 8.33
